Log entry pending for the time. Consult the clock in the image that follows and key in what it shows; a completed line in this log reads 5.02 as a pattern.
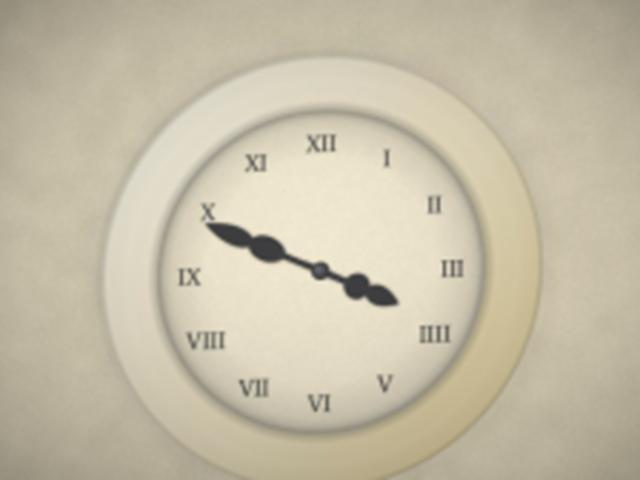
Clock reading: 3.49
